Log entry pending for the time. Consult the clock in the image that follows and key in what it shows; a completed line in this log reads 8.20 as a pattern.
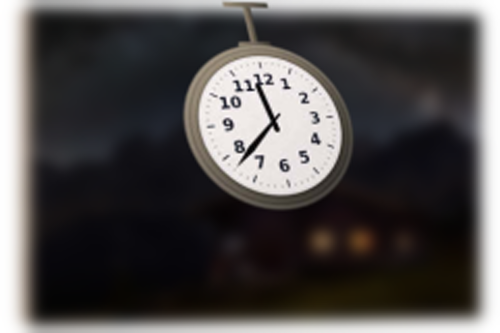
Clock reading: 11.38
